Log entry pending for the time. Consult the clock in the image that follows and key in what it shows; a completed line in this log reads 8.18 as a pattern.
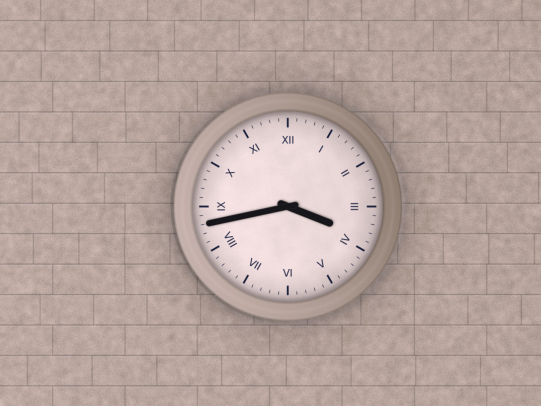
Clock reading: 3.43
